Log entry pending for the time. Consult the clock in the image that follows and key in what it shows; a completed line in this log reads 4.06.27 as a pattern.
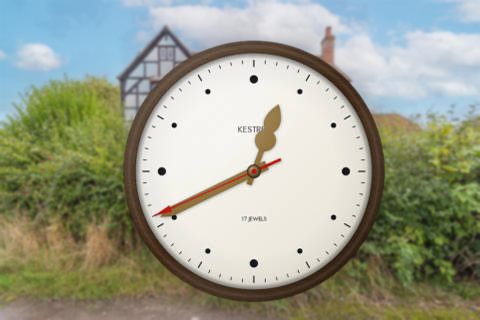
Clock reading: 12.40.41
